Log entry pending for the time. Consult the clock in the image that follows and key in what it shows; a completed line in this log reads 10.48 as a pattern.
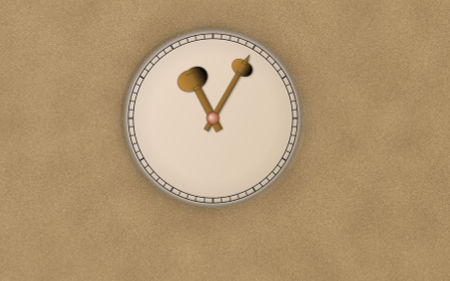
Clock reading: 11.05
